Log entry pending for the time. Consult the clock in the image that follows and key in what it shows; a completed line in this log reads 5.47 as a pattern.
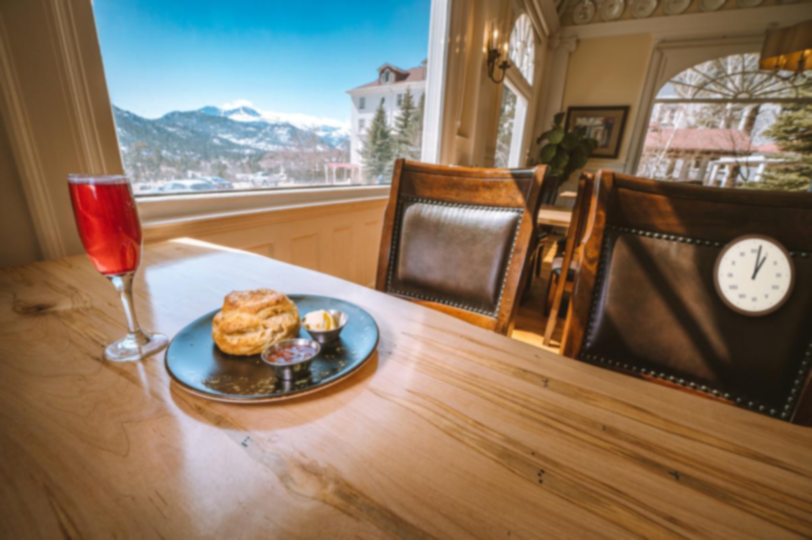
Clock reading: 1.02
